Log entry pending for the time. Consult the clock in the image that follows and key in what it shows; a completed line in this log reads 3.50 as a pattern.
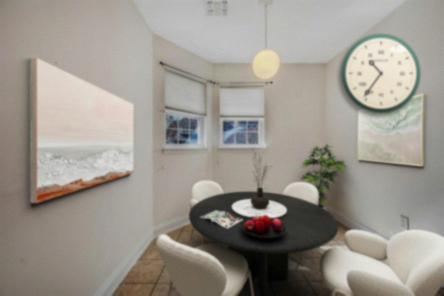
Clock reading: 10.36
